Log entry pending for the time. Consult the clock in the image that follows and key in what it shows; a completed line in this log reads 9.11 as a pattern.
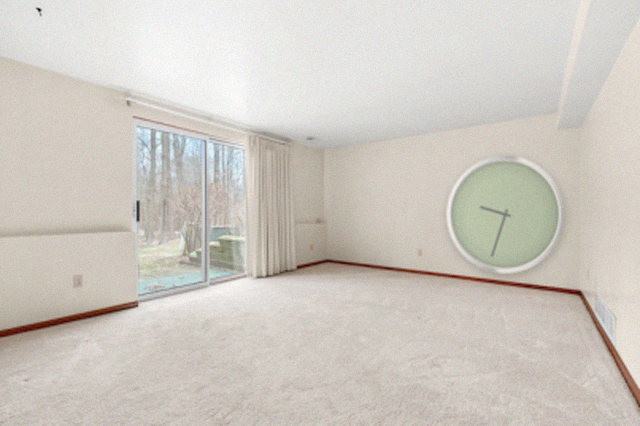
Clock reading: 9.33
